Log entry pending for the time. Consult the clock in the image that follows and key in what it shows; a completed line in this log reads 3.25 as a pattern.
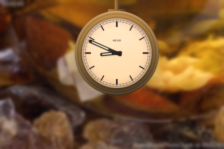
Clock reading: 8.49
